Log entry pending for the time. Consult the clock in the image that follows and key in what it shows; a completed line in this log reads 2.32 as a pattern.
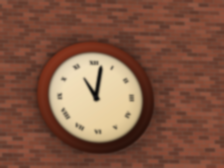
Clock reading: 11.02
